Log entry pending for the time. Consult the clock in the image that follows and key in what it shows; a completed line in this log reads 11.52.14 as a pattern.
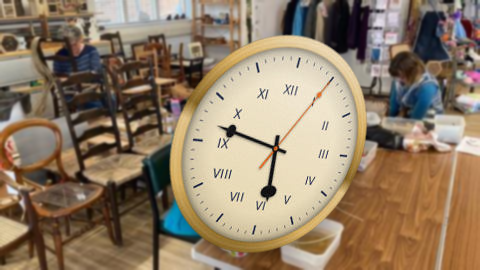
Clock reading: 5.47.05
